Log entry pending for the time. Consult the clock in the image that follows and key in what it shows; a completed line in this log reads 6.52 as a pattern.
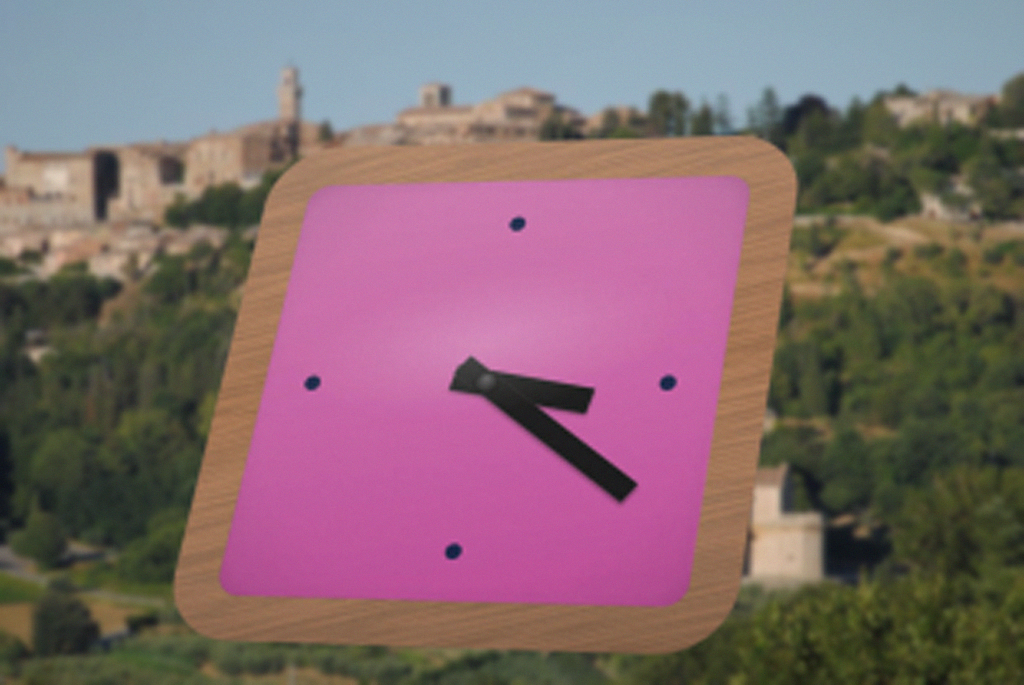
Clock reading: 3.21
